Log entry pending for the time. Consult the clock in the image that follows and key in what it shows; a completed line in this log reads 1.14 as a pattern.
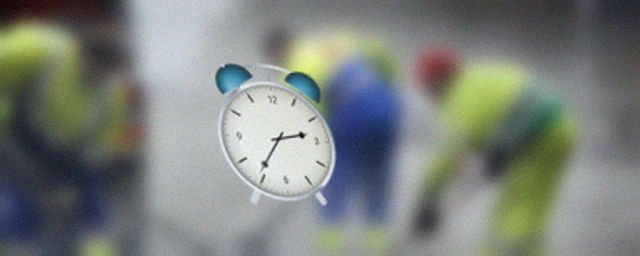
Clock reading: 2.36
